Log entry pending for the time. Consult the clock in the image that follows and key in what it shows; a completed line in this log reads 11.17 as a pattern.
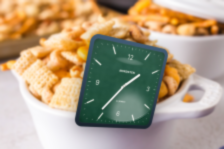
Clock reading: 1.36
